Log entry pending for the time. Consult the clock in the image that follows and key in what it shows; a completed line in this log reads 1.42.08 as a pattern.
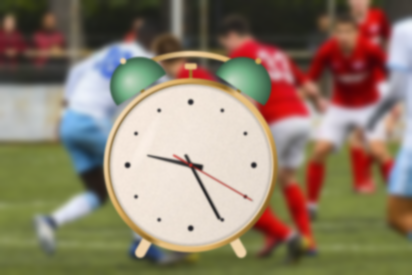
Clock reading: 9.25.20
